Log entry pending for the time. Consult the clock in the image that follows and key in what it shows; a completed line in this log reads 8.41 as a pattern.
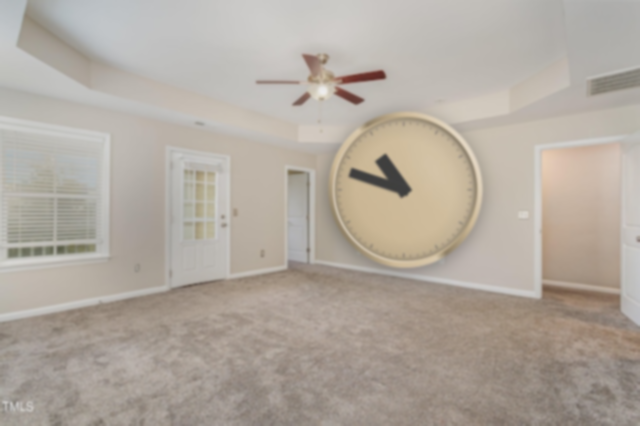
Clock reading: 10.48
